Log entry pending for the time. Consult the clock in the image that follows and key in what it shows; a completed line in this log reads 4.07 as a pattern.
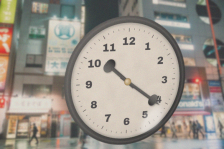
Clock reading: 10.21
